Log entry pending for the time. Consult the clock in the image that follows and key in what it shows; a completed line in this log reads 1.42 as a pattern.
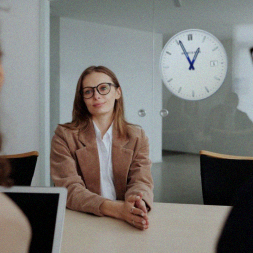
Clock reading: 12.56
